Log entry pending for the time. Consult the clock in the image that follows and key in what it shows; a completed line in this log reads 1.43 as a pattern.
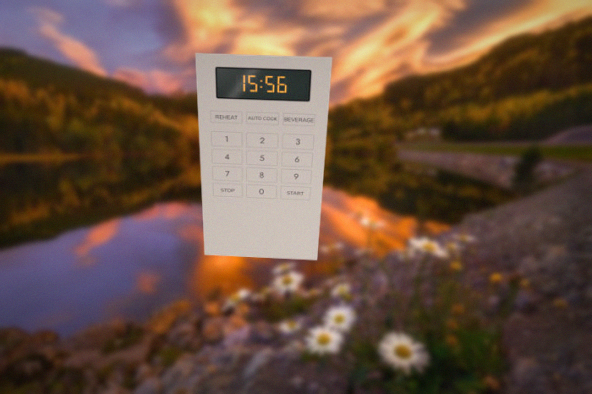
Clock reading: 15.56
